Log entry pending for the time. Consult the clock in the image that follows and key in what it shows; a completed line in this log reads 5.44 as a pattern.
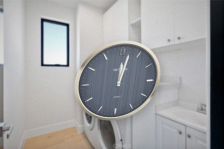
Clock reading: 12.02
